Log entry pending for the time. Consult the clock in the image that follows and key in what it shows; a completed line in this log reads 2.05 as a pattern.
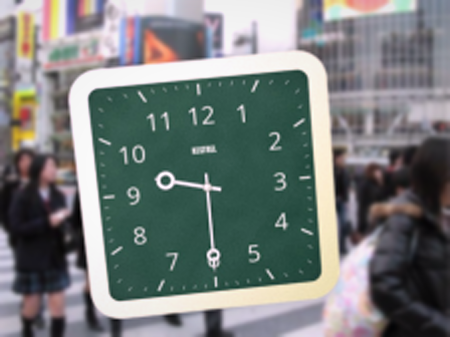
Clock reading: 9.30
